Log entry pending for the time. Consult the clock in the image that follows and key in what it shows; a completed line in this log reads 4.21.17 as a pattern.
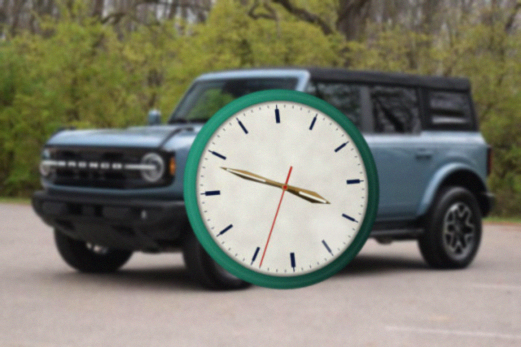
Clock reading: 3.48.34
